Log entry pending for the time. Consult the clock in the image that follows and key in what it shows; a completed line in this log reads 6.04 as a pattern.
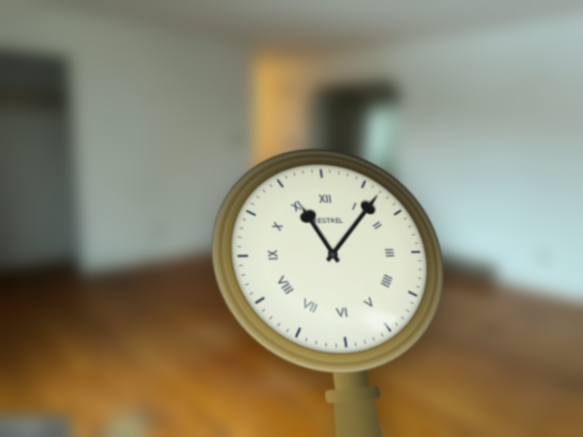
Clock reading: 11.07
